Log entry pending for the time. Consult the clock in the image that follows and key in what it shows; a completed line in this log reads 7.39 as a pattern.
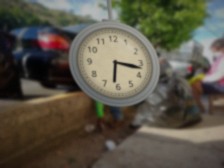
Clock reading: 6.17
